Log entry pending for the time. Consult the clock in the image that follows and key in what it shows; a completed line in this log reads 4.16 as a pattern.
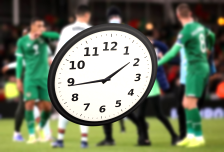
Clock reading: 1.44
